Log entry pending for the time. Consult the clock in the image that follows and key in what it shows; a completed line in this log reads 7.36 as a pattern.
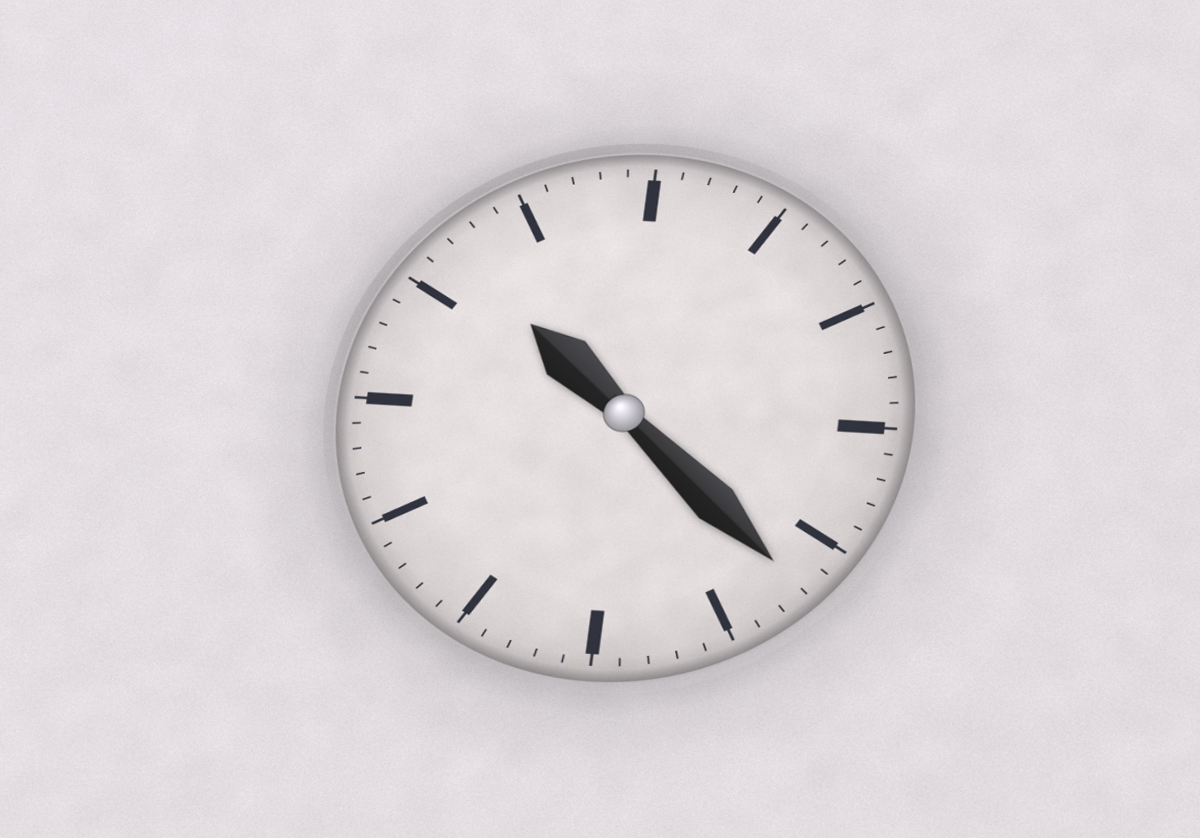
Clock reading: 10.22
